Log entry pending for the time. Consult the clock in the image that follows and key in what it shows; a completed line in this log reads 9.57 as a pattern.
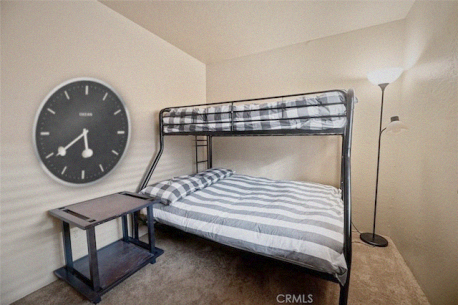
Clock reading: 5.39
